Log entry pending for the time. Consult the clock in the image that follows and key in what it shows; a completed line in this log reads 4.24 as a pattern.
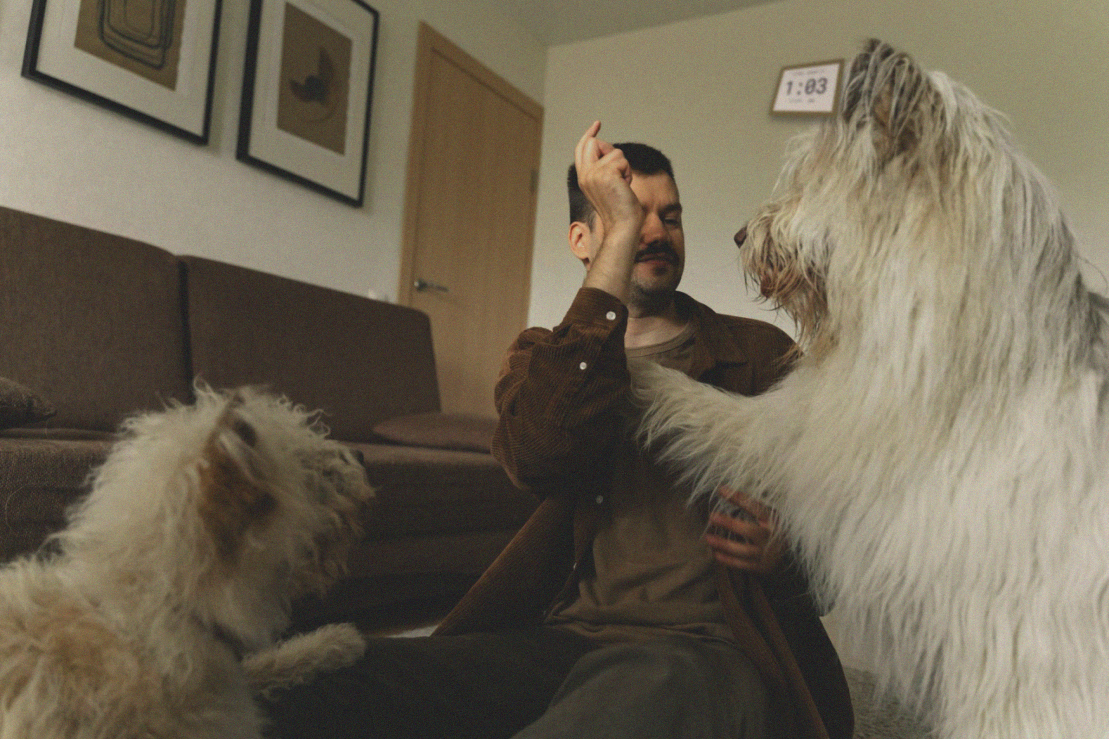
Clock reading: 1.03
